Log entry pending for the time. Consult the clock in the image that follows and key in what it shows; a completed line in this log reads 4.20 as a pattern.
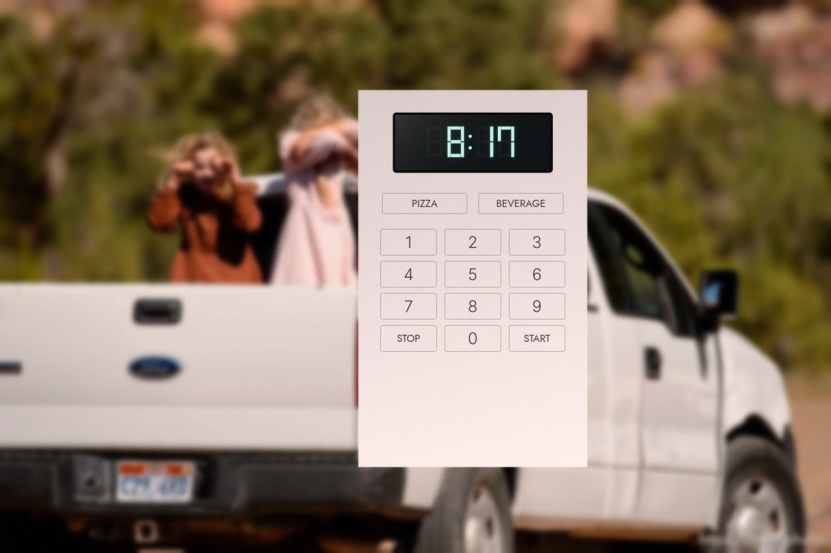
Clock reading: 8.17
